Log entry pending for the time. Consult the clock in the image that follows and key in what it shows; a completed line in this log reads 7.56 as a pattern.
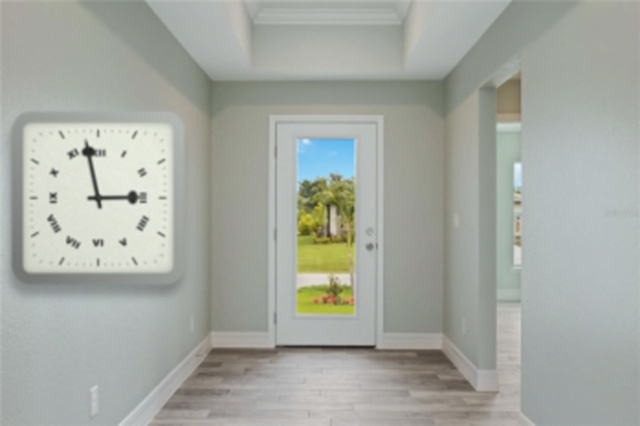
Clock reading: 2.58
